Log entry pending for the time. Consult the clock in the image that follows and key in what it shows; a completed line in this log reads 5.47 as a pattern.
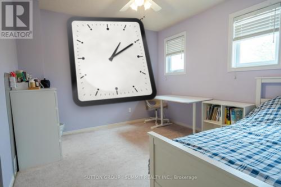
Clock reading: 1.10
